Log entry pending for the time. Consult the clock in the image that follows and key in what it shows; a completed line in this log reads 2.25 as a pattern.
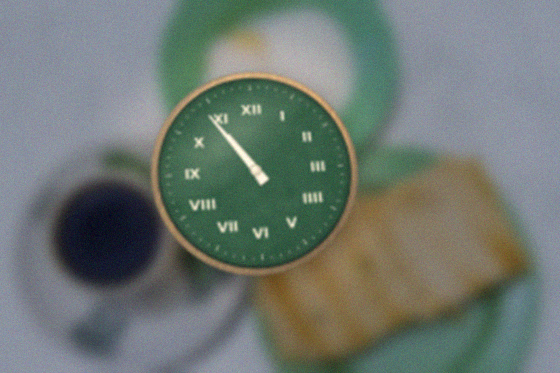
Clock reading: 10.54
